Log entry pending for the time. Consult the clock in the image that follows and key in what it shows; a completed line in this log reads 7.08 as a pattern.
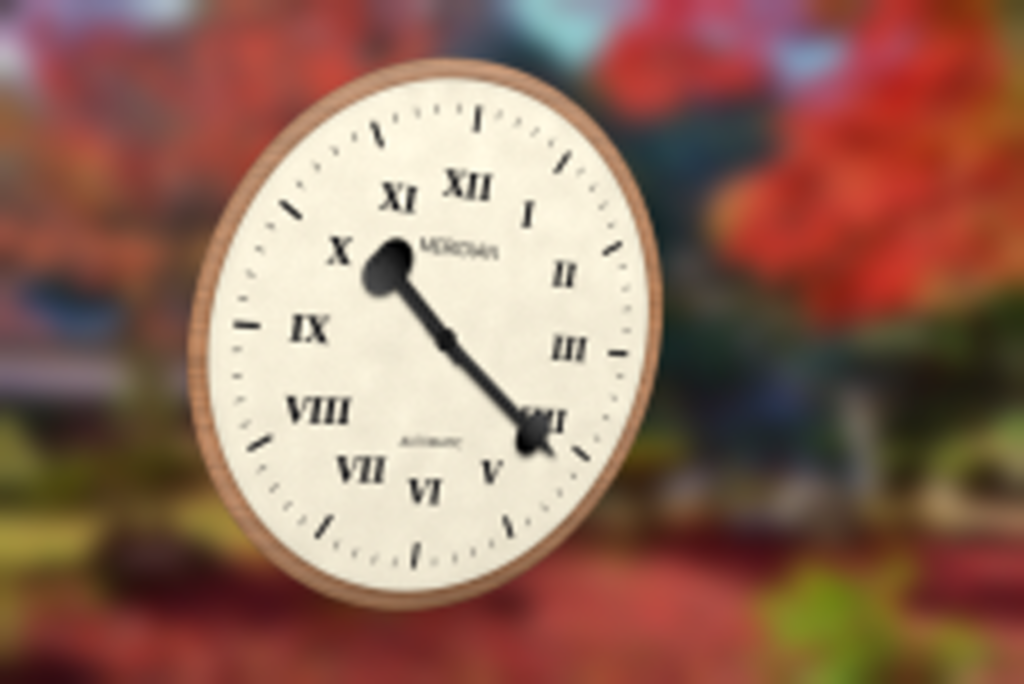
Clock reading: 10.21
